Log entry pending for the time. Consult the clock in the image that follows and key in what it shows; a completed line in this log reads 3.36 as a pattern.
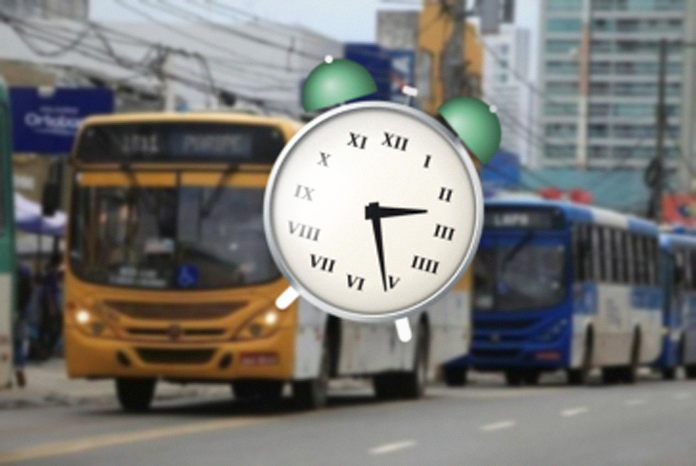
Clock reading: 2.26
